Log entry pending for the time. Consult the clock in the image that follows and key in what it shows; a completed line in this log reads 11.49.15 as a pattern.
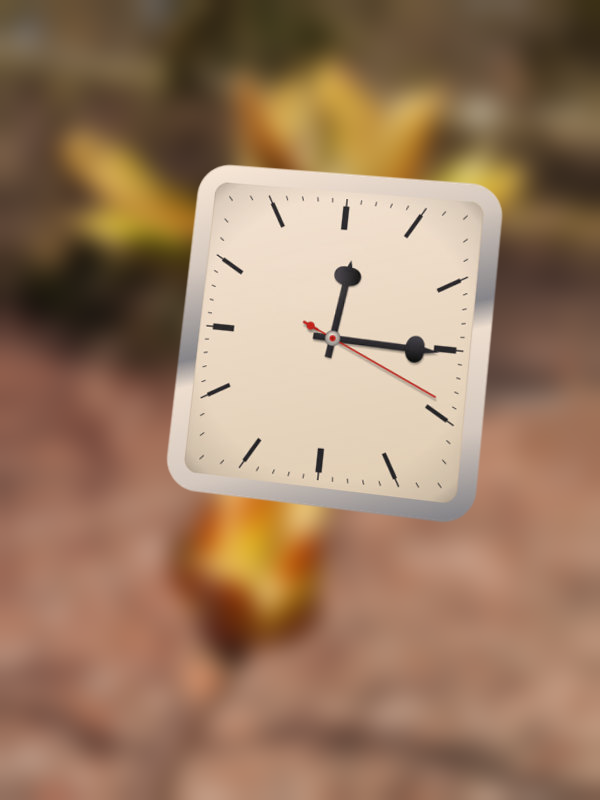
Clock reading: 12.15.19
